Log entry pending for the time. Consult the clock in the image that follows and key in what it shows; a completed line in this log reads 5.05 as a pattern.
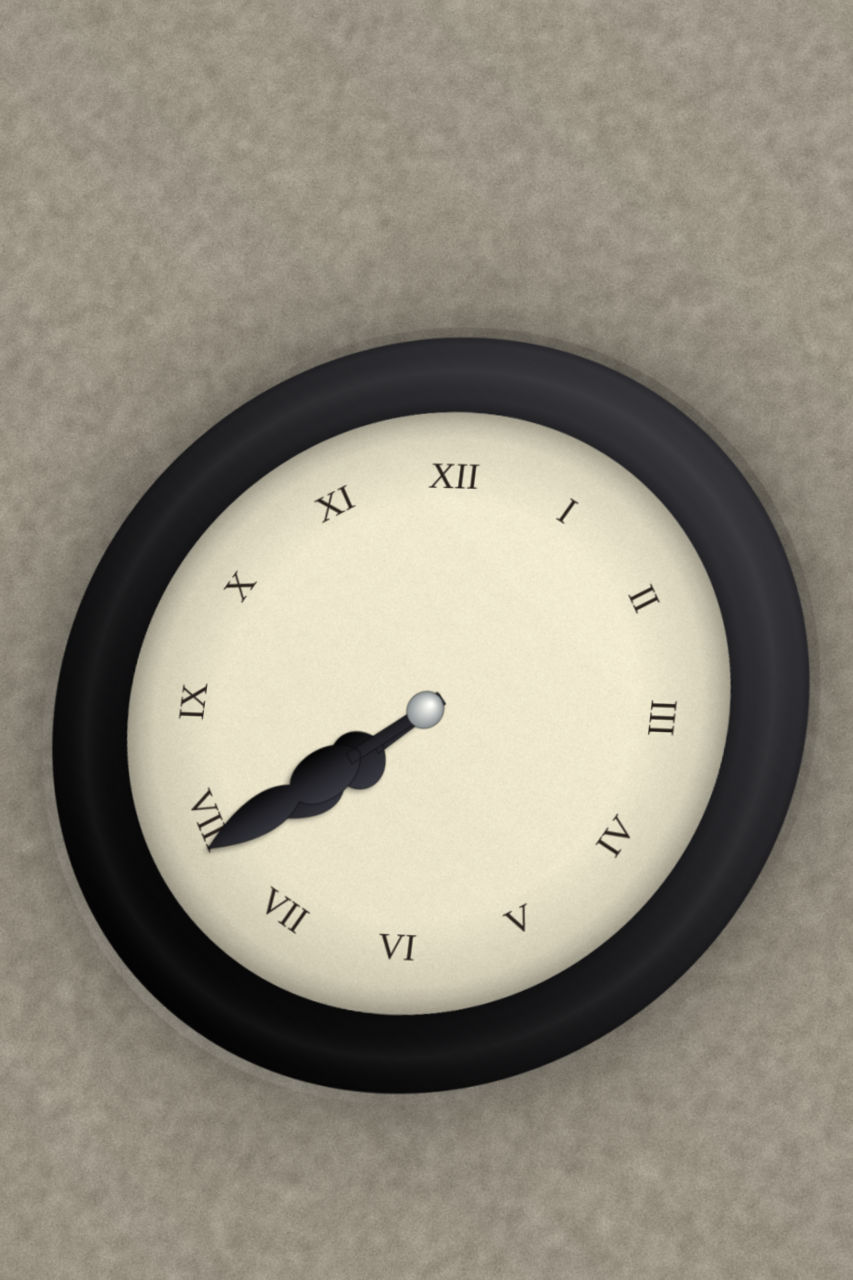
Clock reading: 7.39
